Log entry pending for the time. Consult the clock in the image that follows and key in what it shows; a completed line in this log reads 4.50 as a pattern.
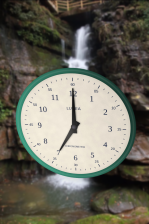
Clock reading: 7.00
